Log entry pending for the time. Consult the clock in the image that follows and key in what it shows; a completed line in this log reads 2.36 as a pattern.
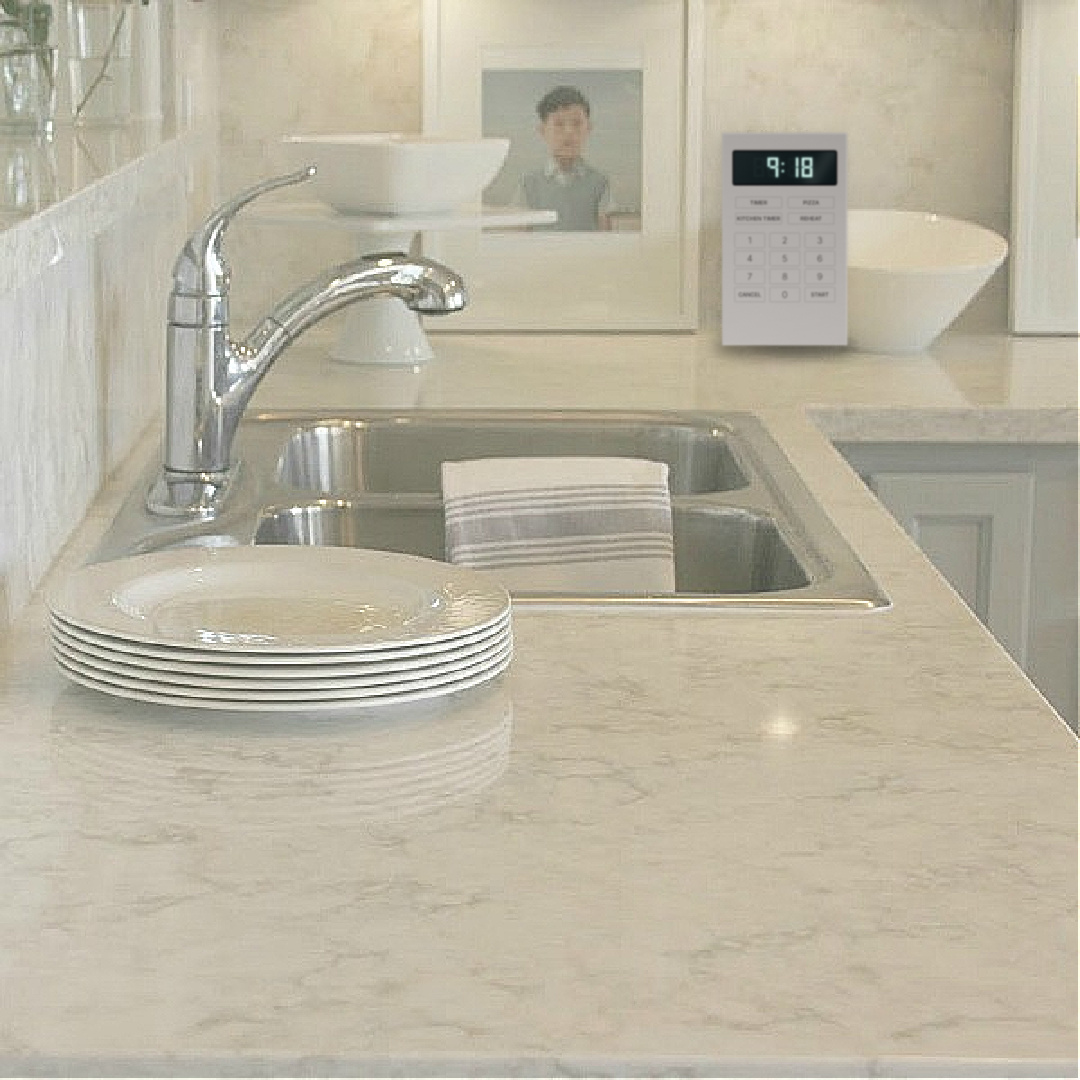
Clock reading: 9.18
